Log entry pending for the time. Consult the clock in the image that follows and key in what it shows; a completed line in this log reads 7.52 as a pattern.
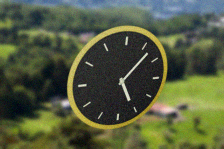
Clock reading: 5.07
